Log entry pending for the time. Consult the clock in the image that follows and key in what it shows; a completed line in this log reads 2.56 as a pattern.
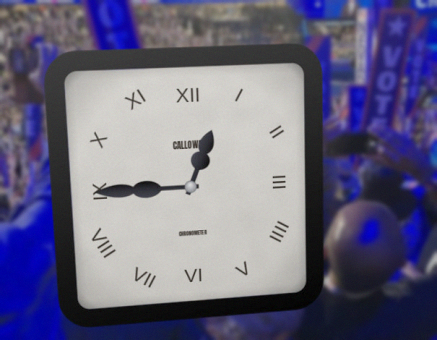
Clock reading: 12.45
